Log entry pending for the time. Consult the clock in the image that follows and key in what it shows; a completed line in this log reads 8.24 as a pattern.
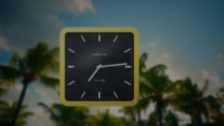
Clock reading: 7.14
